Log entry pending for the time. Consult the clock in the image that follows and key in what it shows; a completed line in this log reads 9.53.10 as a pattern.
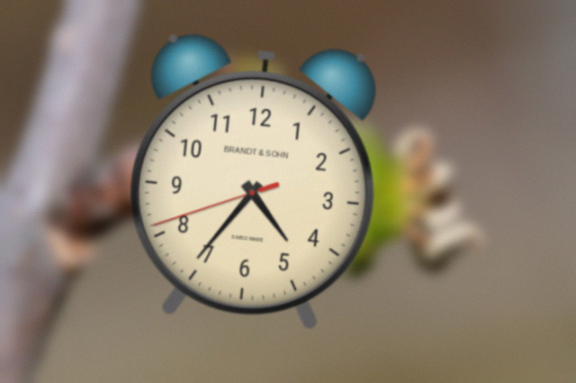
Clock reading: 4.35.41
